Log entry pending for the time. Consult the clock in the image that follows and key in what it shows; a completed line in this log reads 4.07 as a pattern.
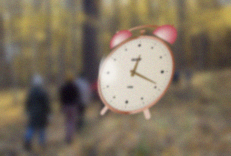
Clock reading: 12.19
